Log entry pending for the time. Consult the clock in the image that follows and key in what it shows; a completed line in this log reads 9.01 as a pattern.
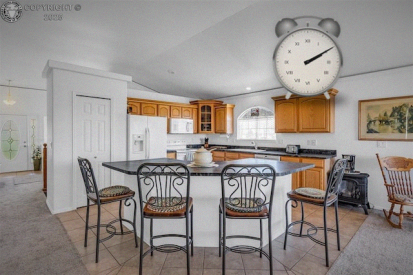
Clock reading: 2.10
